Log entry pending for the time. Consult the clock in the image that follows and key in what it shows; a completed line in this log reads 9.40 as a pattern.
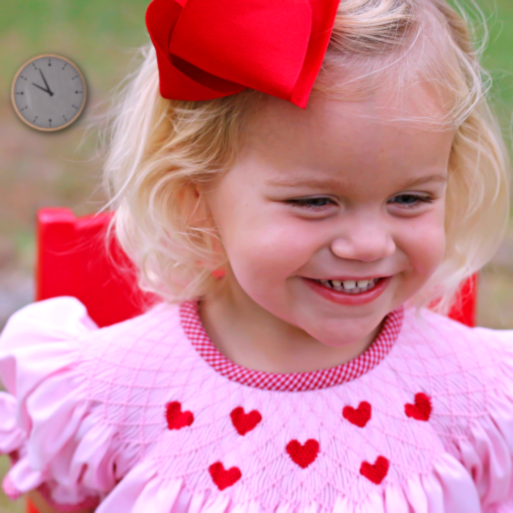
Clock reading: 9.56
